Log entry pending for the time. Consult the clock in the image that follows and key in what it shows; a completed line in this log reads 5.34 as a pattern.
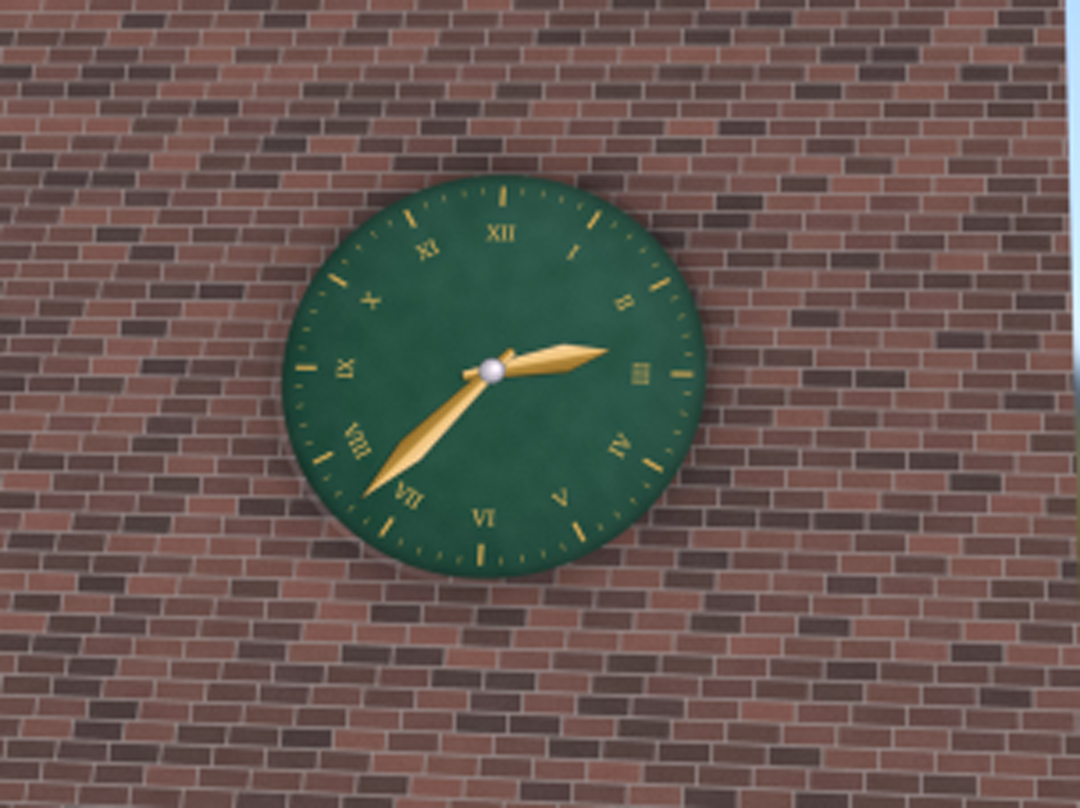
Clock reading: 2.37
